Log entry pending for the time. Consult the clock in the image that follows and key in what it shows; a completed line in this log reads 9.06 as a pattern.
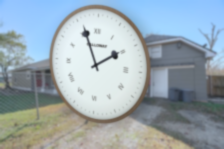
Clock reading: 1.56
